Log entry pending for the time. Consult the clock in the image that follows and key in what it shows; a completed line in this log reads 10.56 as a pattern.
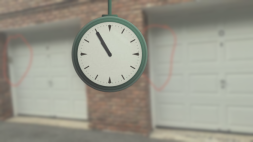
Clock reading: 10.55
